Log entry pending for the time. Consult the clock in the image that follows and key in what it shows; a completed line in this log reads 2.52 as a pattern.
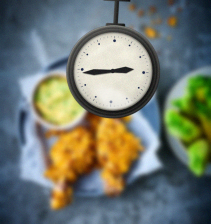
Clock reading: 2.44
